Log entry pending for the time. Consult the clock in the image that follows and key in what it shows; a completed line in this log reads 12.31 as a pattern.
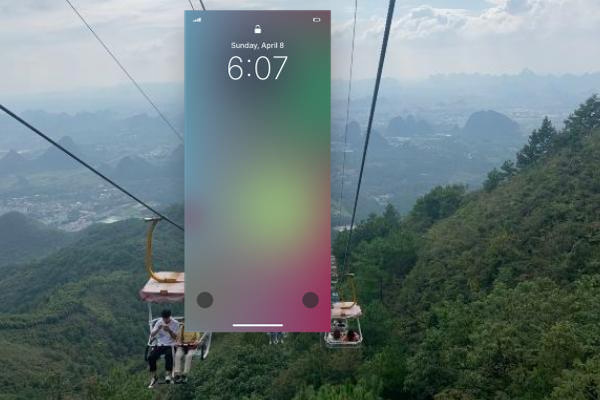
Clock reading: 6.07
